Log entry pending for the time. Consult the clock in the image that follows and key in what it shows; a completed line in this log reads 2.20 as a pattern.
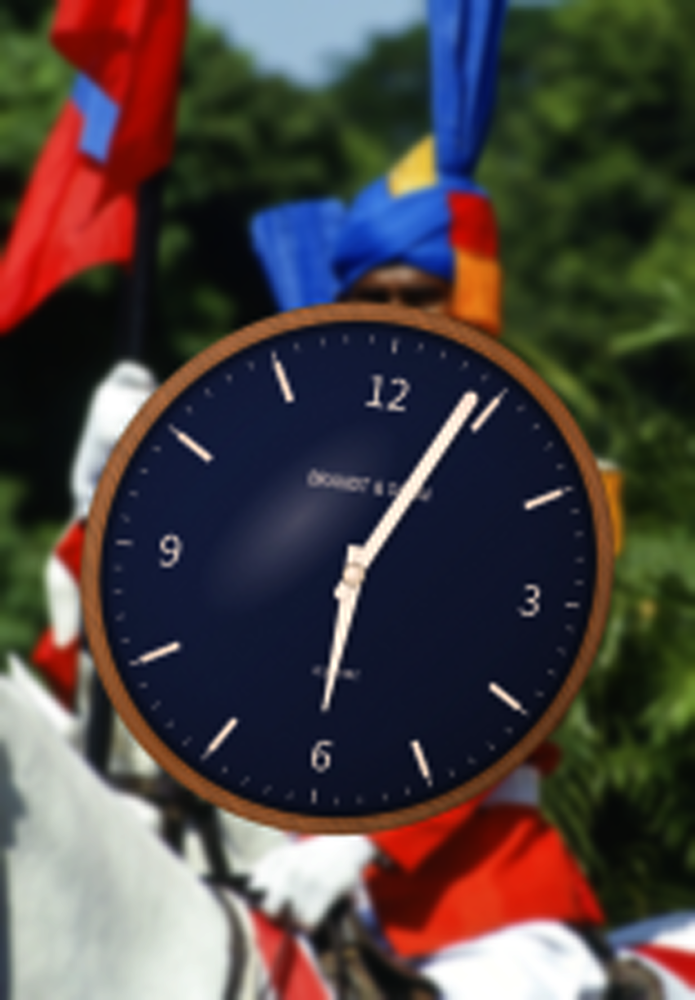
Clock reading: 6.04
